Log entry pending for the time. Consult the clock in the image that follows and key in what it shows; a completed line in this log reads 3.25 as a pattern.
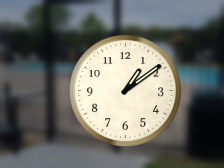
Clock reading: 1.09
